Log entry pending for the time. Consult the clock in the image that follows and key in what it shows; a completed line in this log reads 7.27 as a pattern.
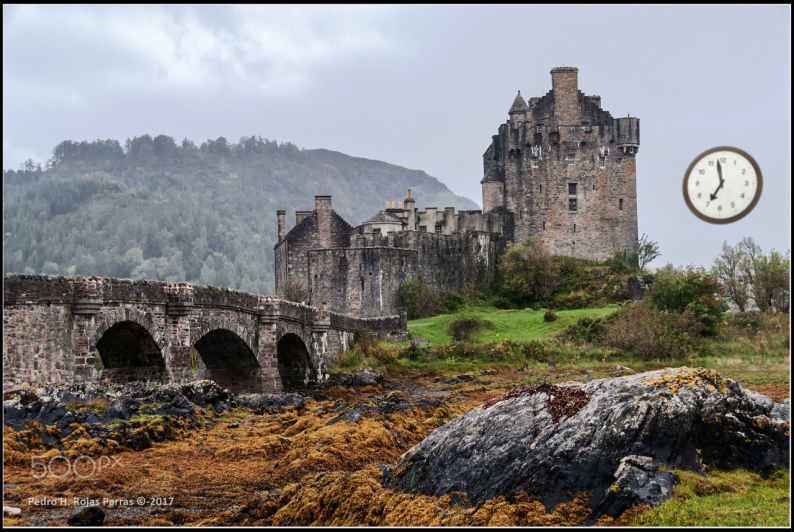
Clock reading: 6.58
